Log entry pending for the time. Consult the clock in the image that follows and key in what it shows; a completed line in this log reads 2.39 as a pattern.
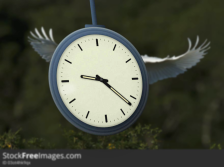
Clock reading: 9.22
